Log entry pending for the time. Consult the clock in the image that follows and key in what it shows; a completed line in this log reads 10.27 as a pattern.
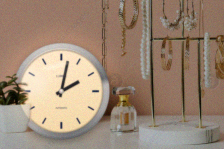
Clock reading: 2.02
